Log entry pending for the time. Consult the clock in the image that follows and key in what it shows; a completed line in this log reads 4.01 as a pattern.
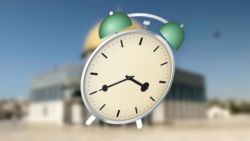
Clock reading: 3.40
